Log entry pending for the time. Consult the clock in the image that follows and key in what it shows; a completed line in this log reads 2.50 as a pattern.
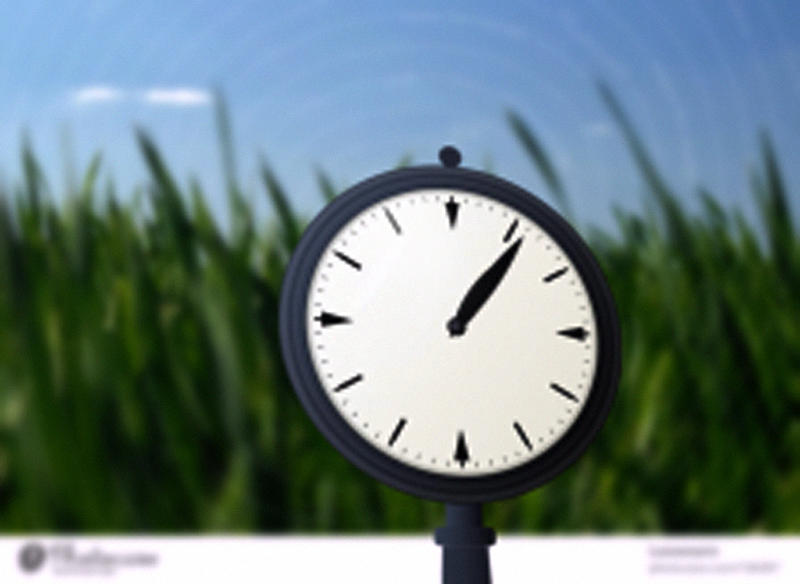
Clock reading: 1.06
